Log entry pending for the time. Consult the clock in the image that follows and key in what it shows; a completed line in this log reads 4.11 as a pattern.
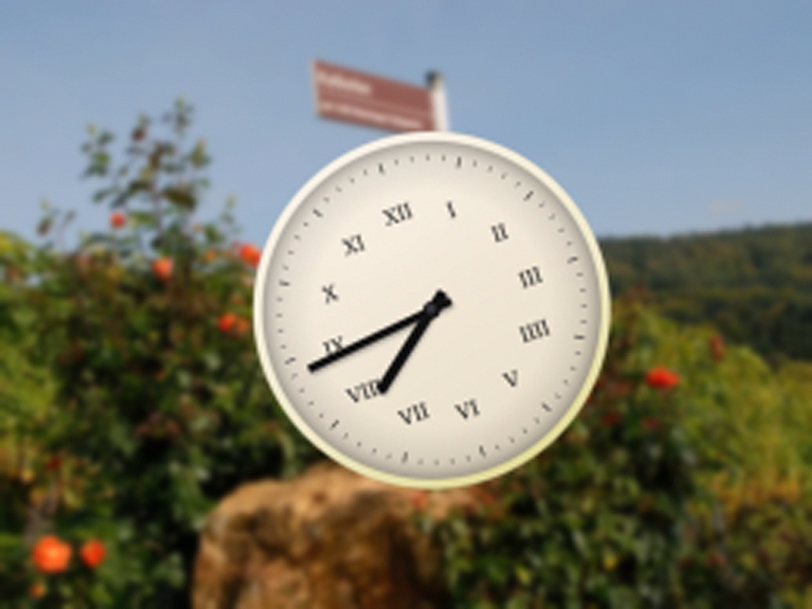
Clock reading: 7.44
